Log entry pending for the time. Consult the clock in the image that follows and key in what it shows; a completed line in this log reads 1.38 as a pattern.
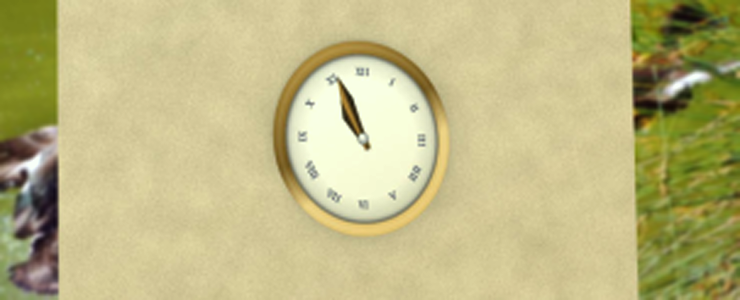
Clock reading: 10.56
